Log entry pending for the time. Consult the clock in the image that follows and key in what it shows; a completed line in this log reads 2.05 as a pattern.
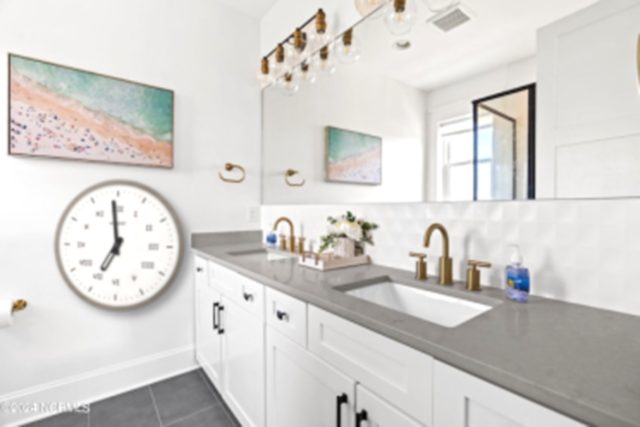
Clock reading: 6.59
